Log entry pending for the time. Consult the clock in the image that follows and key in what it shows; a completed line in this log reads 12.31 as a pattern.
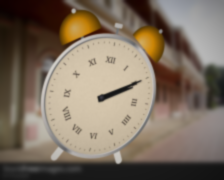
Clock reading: 2.10
